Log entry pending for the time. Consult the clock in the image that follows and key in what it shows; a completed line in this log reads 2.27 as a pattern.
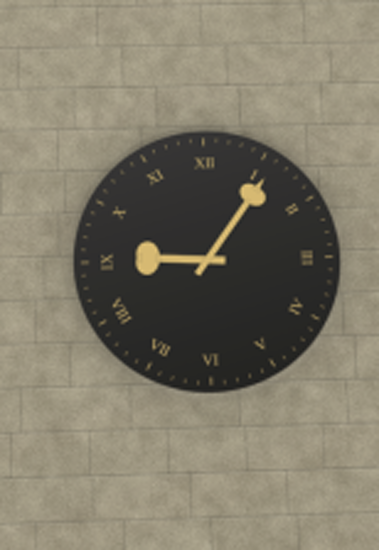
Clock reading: 9.06
